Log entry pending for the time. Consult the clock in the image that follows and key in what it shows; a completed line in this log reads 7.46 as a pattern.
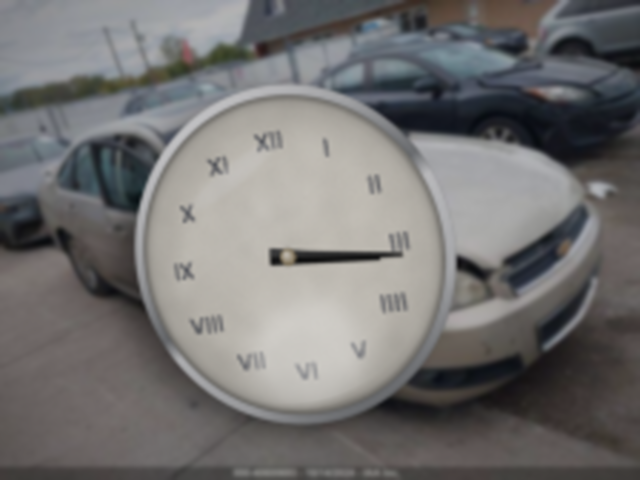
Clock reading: 3.16
